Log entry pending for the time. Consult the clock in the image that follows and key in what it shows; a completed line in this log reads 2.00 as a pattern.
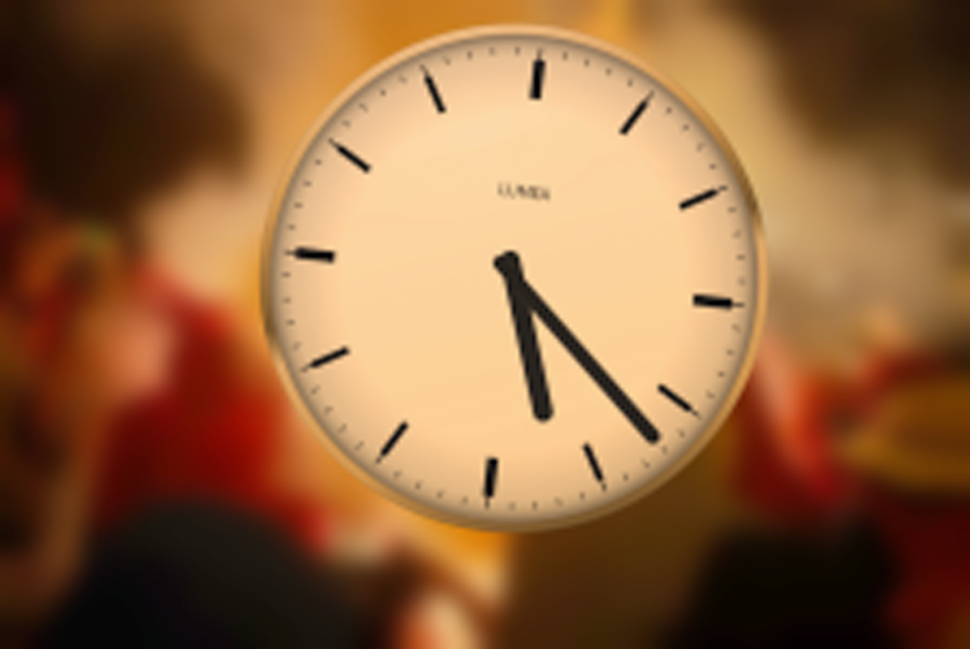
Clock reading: 5.22
